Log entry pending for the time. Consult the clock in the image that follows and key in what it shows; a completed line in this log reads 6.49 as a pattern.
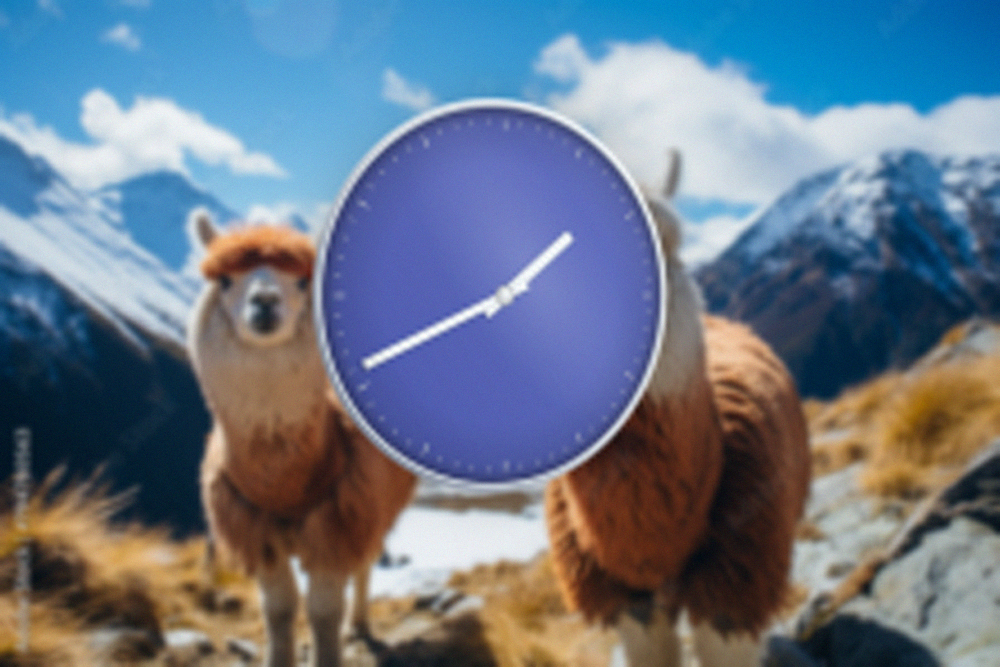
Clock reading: 1.41
